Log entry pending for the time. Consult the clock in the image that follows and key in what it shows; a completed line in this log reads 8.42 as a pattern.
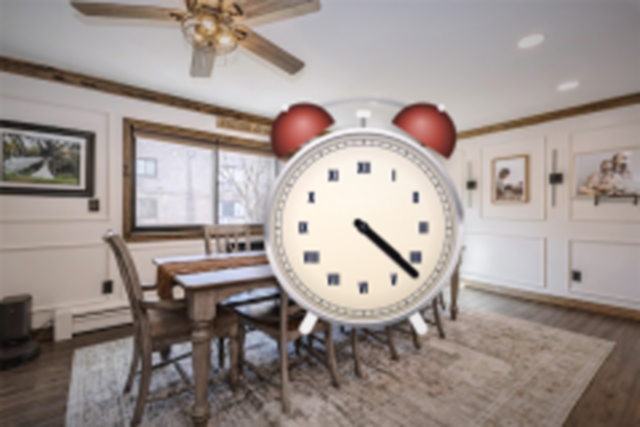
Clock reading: 4.22
